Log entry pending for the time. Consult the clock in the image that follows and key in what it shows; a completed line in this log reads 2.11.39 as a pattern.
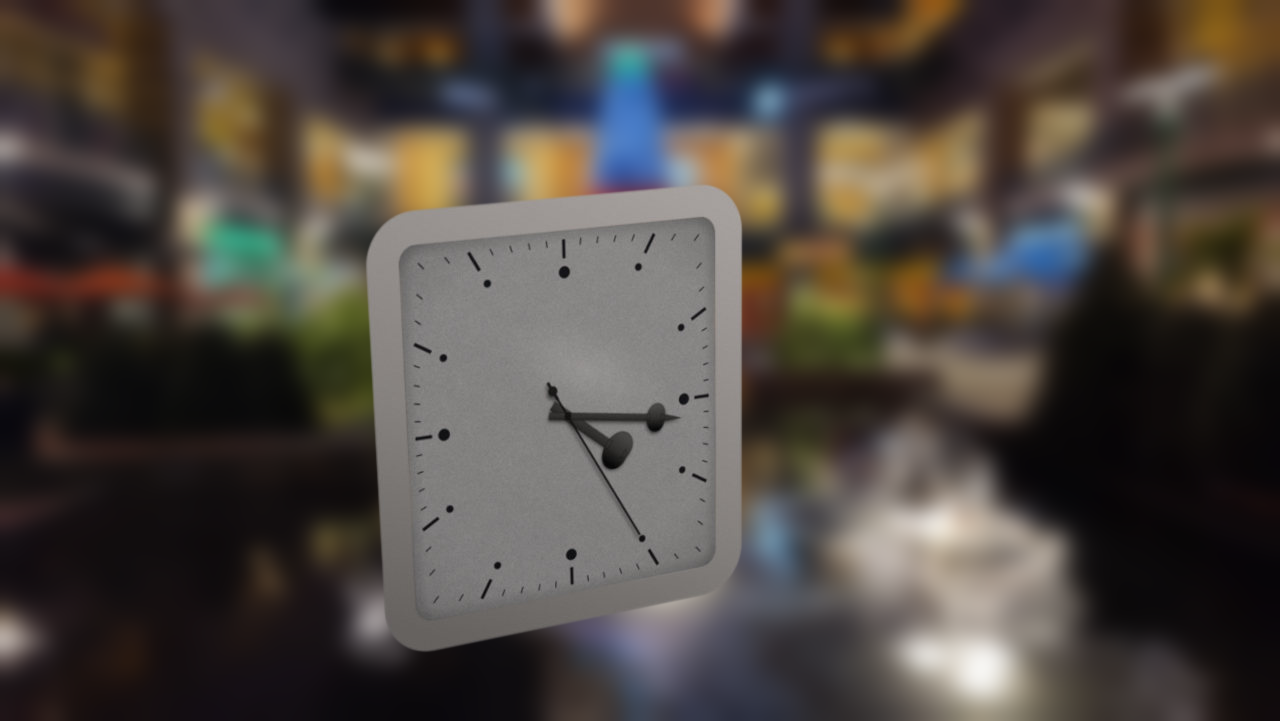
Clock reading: 4.16.25
